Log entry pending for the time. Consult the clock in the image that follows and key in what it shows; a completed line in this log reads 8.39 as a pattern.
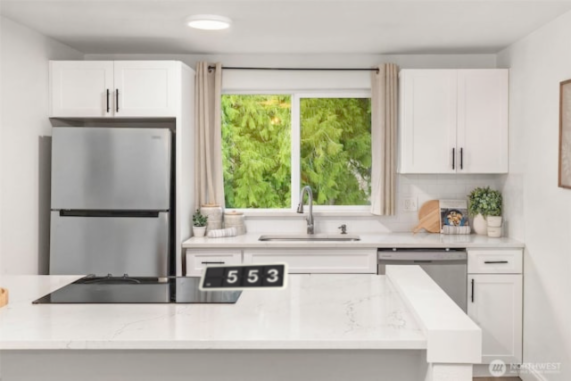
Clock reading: 5.53
